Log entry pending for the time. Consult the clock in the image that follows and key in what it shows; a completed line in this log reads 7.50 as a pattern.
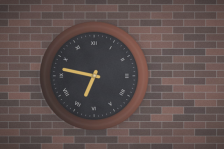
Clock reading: 6.47
